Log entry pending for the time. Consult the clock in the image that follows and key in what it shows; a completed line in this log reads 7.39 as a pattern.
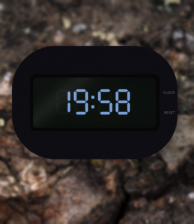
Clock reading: 19.58
